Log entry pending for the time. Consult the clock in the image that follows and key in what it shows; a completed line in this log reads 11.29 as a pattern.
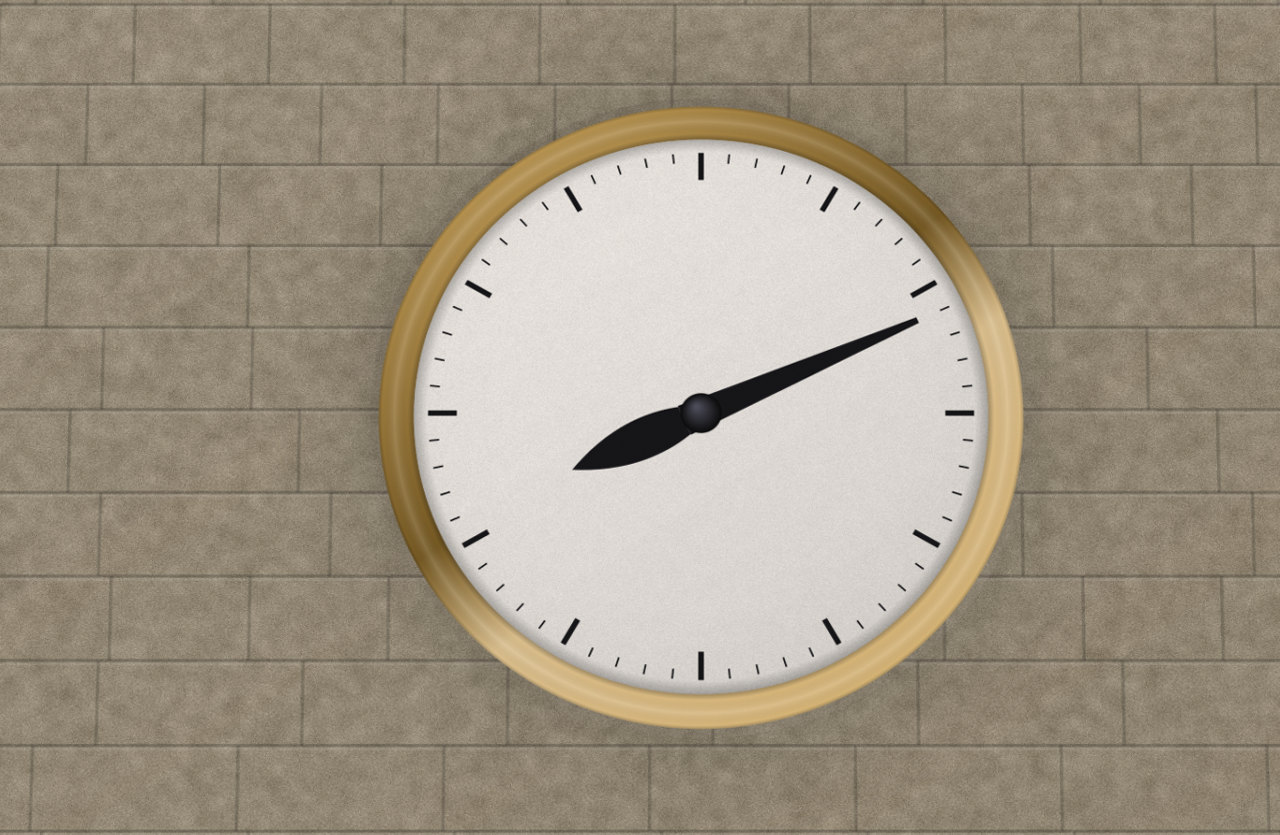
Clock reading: 8.11
